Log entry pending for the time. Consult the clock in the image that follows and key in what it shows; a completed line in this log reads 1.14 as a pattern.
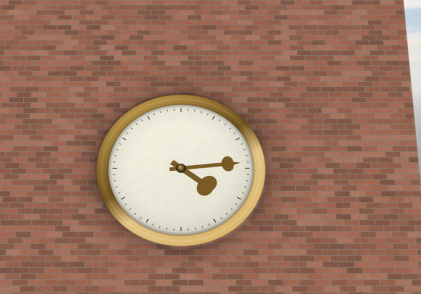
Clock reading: 4.14
